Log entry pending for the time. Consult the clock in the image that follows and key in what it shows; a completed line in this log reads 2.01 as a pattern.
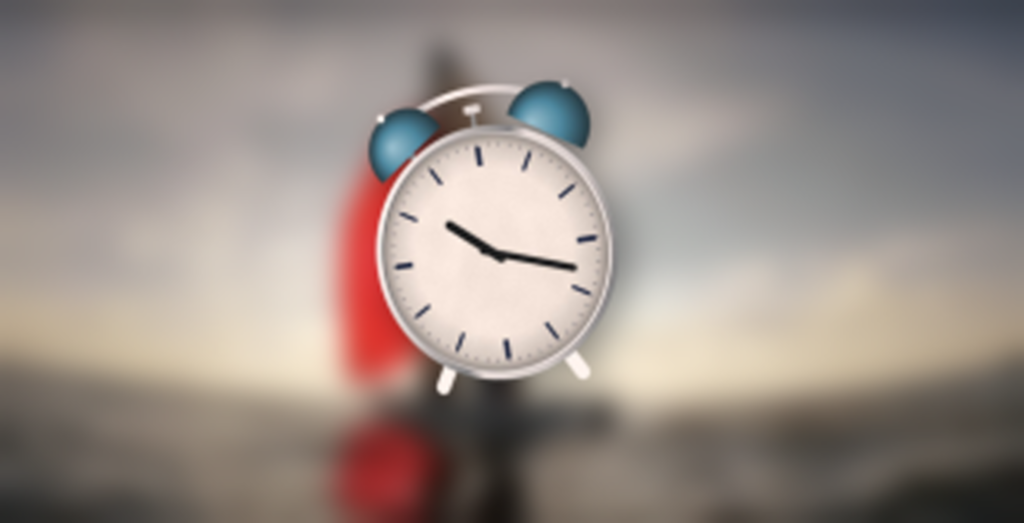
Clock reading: 10.18
